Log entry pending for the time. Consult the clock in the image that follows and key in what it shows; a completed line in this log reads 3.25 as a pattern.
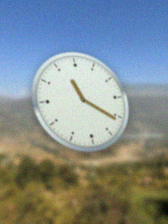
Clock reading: 11.21
